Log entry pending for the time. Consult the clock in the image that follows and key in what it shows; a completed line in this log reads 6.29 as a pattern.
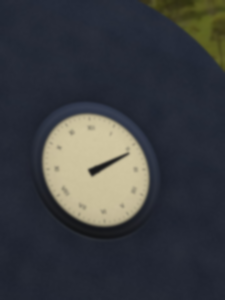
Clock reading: 2.11
